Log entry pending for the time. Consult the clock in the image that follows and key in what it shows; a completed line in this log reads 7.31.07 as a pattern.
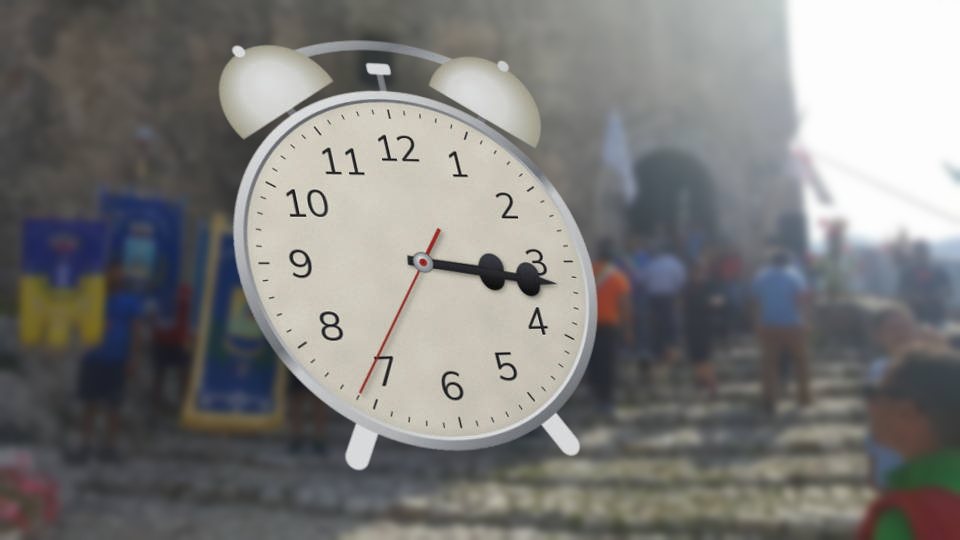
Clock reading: 3.16.36
